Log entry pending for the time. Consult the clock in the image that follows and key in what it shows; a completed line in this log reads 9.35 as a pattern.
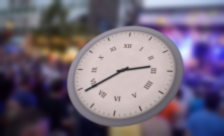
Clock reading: 2.39
